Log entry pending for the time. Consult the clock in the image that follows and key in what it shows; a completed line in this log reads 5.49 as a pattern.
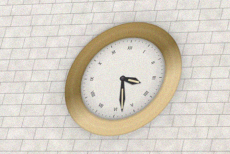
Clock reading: 3.28
